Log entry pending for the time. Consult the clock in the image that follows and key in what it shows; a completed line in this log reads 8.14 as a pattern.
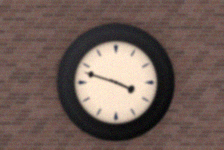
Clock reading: 3.48
